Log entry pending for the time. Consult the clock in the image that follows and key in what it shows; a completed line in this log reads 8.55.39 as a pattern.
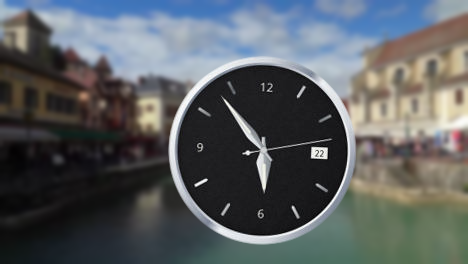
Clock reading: 5.53.13
